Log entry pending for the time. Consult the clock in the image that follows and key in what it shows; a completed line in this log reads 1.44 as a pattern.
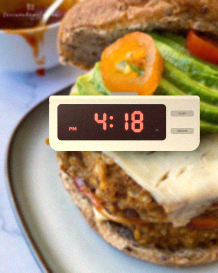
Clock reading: 4.18
